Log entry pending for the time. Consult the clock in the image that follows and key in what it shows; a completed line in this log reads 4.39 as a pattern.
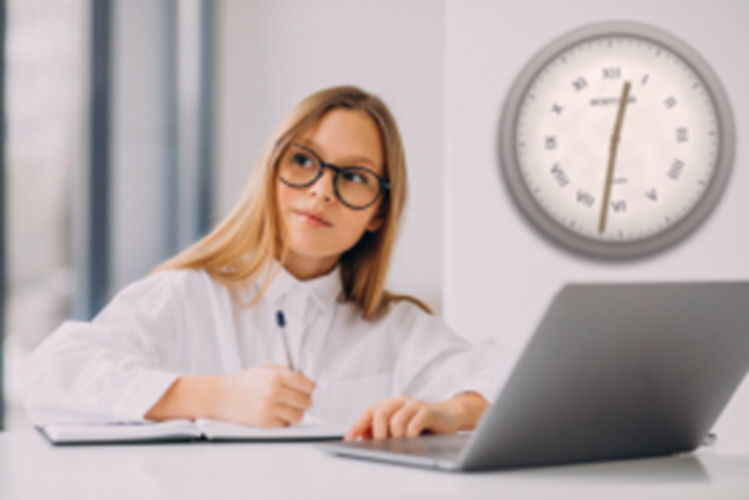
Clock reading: 12.32
